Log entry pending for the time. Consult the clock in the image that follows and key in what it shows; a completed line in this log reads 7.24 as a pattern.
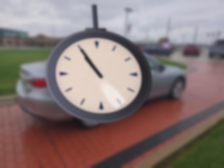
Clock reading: 10.55
